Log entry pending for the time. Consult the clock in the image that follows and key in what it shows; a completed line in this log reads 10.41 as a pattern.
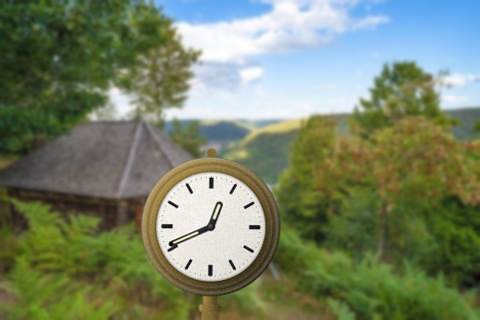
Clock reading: 12.41
